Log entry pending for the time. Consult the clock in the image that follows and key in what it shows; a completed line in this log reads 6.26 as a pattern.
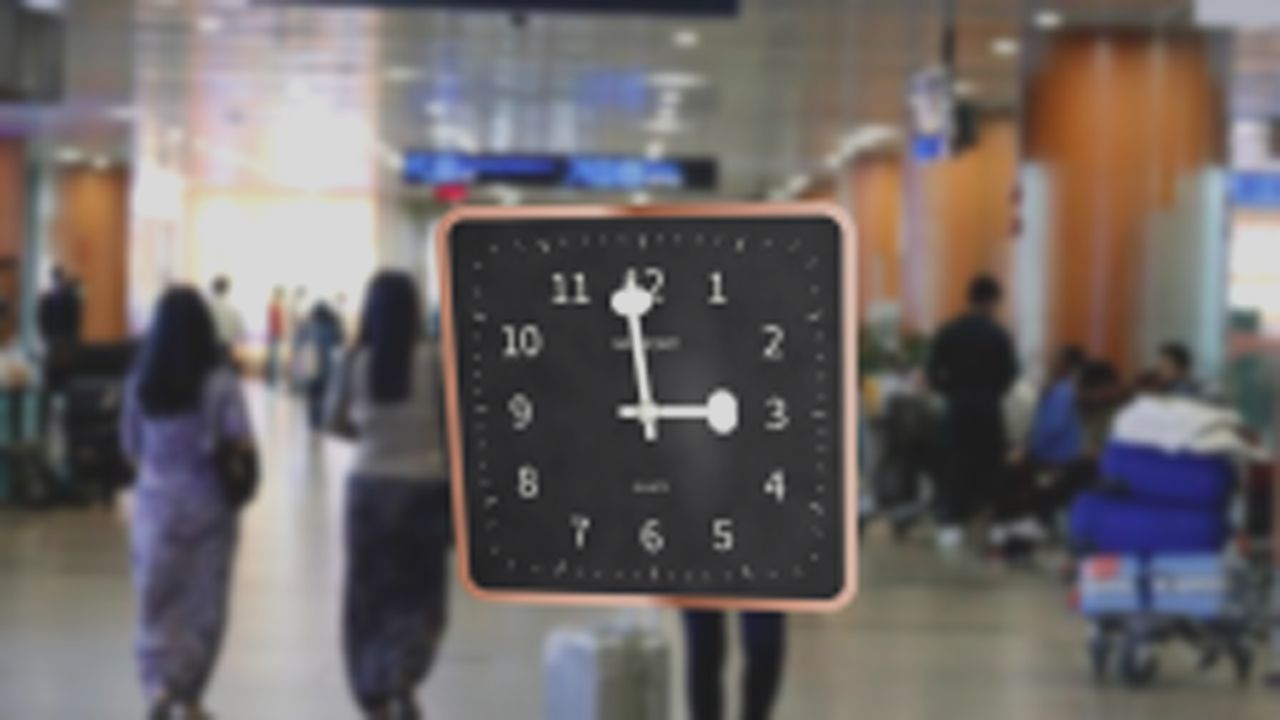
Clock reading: 2.59
